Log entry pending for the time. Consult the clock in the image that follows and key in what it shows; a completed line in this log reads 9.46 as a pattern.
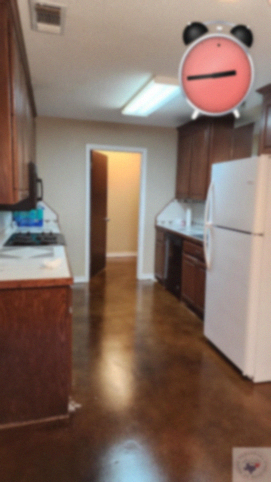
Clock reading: 2.44
